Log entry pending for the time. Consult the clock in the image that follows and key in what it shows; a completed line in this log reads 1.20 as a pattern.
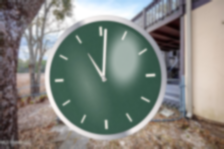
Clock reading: 11.01
